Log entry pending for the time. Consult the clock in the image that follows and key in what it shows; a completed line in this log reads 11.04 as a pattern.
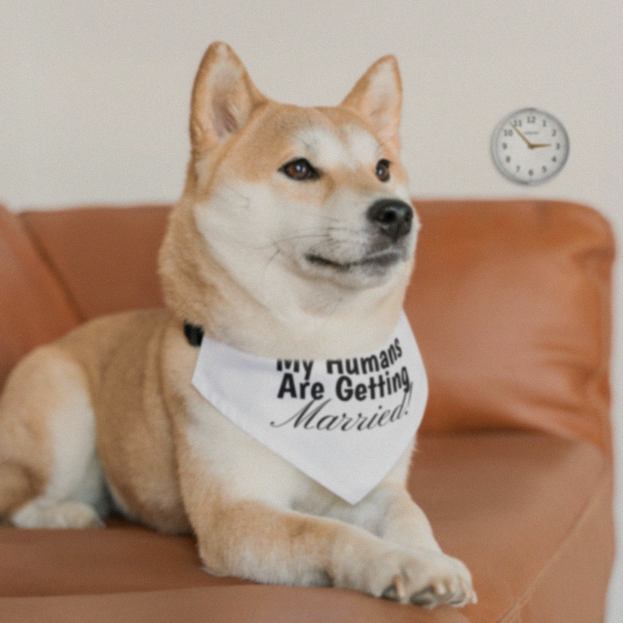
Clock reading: 2.53
